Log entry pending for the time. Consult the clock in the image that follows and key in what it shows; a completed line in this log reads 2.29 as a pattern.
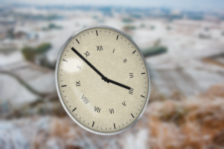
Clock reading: 3.53
